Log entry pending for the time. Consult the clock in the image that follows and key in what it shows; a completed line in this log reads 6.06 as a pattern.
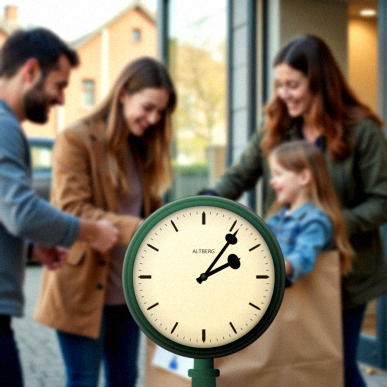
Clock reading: 2.06
